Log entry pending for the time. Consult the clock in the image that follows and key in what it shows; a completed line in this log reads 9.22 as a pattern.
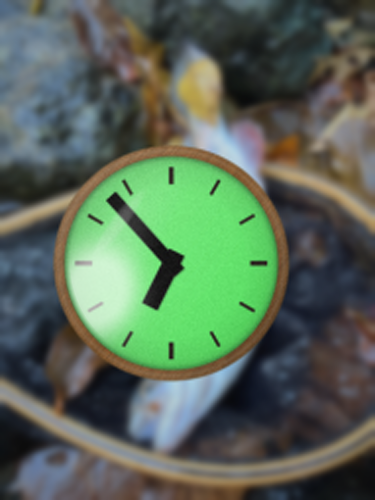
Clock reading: 6.53
